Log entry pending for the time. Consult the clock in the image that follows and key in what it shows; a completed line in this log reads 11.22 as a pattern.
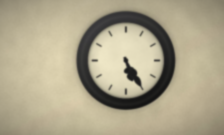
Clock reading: 5.25
